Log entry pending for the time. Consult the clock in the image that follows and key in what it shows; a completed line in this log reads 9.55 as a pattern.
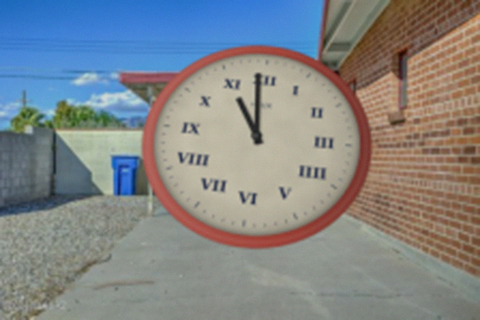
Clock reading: 10.59
